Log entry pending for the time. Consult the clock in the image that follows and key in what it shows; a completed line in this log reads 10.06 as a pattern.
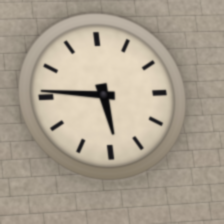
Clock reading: 5.46
